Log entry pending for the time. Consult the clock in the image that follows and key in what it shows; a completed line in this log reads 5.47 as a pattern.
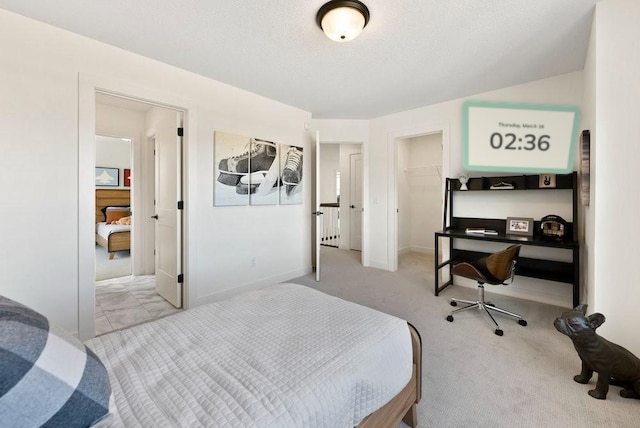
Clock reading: 2.36
